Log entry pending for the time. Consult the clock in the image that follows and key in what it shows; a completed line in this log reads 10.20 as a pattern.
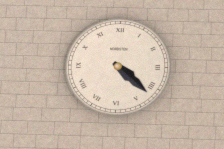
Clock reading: 4.22
